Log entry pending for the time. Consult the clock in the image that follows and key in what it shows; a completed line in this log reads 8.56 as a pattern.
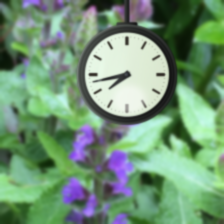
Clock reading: 7.43
